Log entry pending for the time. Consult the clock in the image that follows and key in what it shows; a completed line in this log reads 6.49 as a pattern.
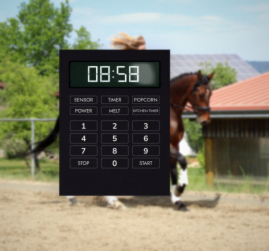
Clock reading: 8.58
